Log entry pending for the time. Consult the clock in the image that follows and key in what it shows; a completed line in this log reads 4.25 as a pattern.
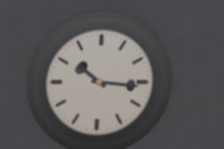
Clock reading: 10.16
